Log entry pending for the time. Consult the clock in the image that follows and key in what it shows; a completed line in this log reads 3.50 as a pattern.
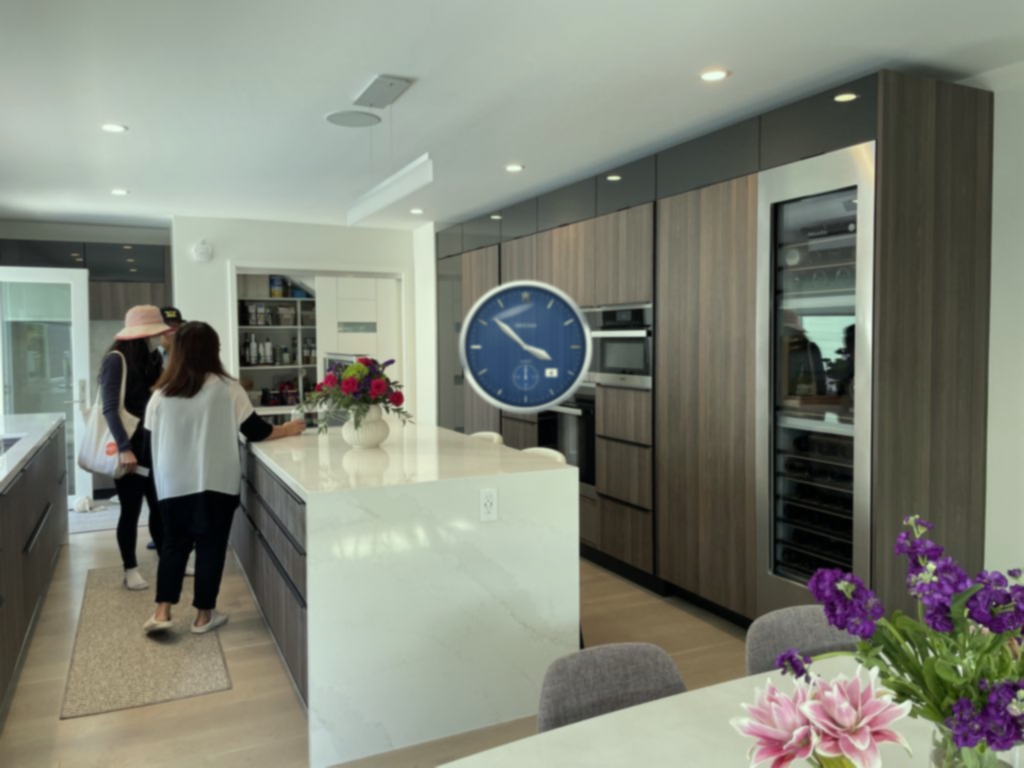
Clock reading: 3.52
